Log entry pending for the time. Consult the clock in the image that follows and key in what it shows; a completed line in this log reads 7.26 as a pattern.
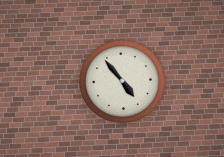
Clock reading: 4.54
